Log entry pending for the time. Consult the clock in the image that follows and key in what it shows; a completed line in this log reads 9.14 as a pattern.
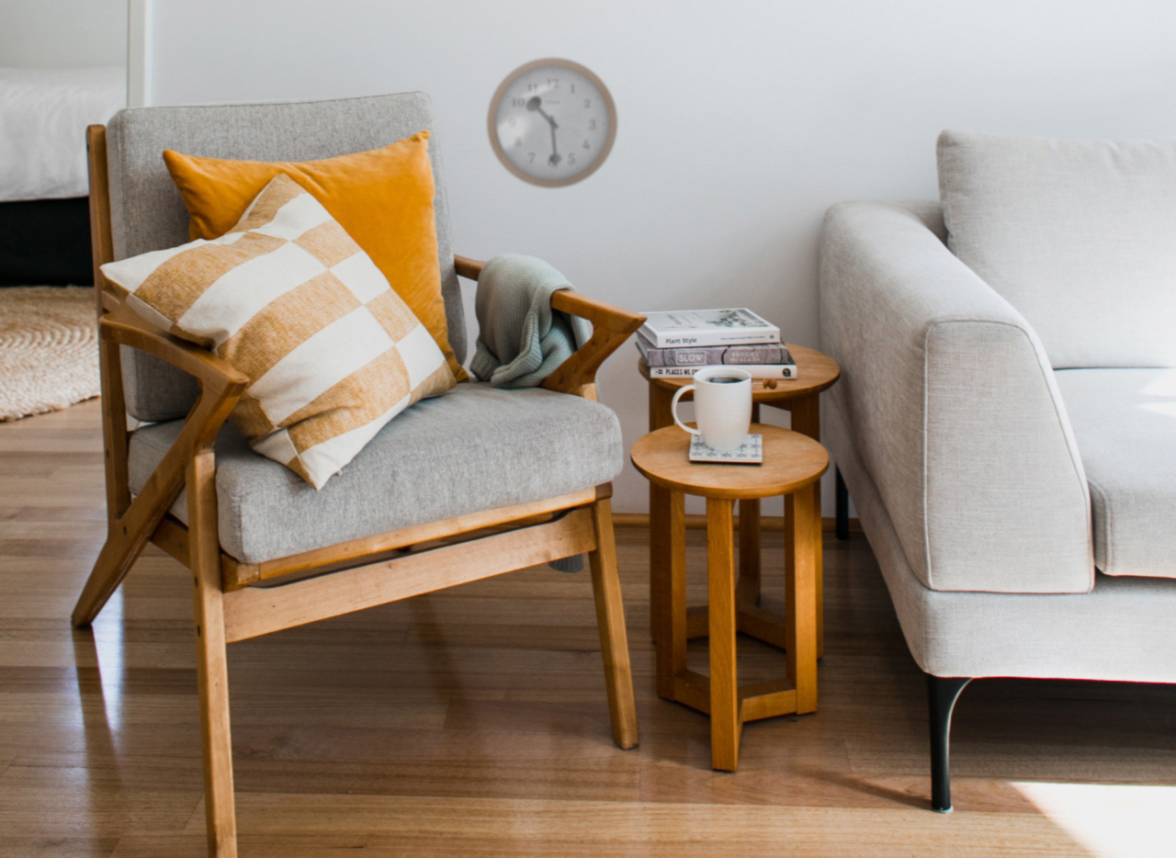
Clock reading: 10.29
